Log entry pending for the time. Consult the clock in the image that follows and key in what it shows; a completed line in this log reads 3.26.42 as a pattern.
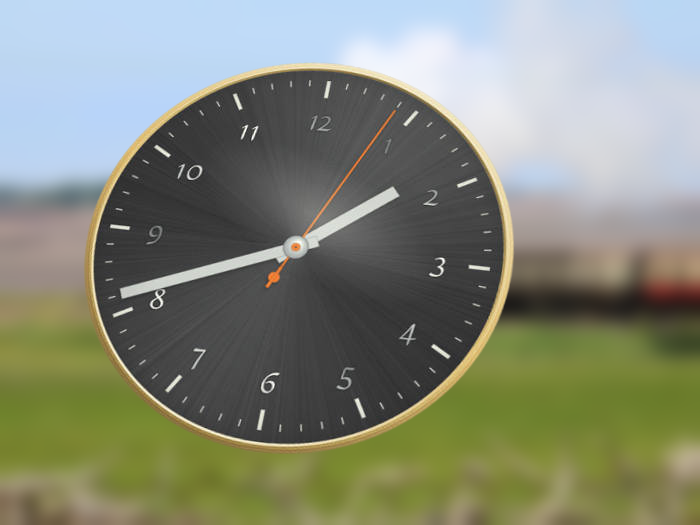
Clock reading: 1.41.04
